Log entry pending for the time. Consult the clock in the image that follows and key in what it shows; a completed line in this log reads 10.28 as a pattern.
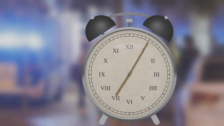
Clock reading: 7.05
